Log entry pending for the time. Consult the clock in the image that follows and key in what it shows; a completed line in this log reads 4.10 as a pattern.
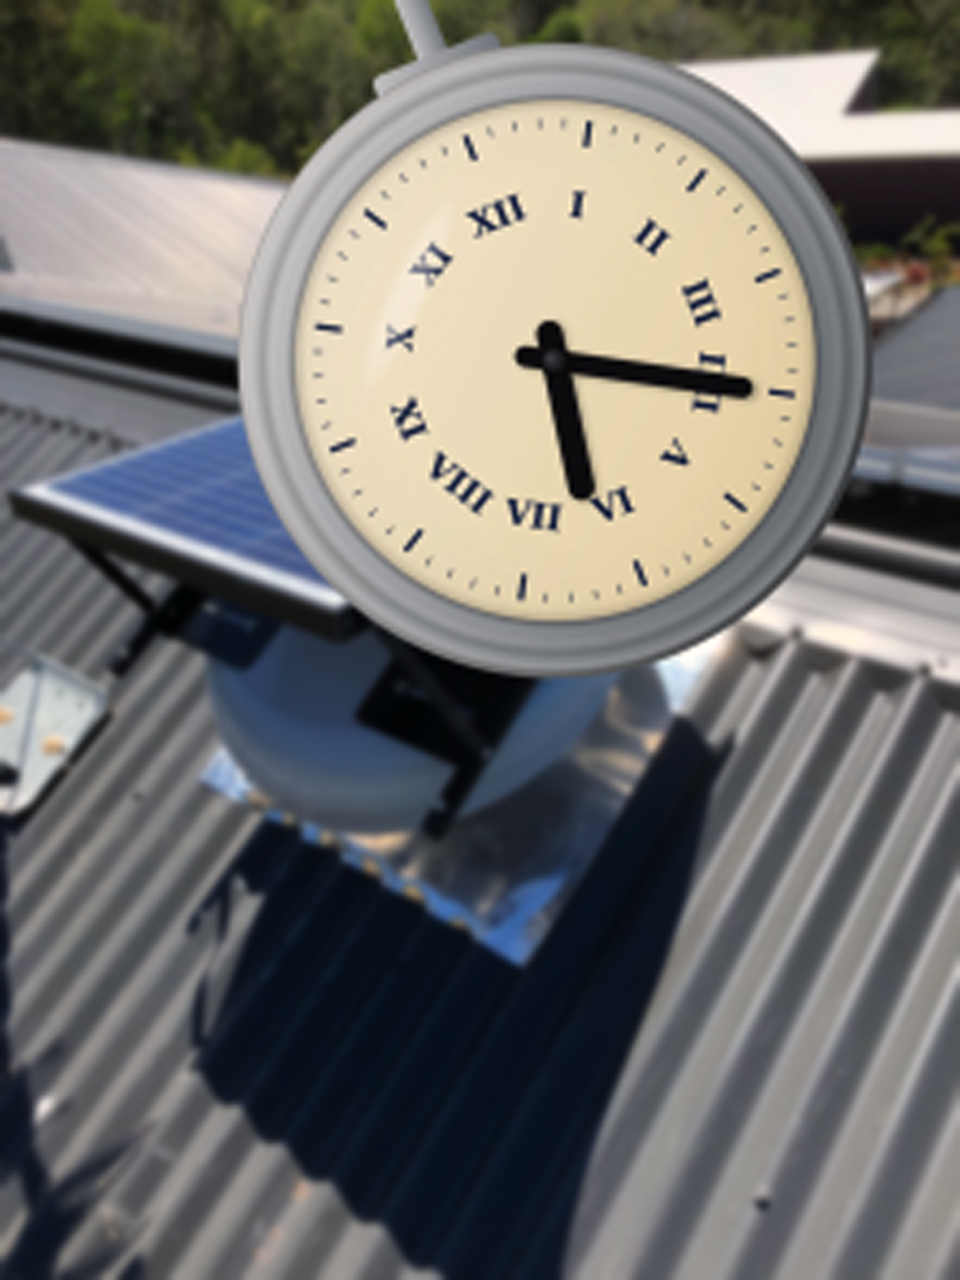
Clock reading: 6.20
